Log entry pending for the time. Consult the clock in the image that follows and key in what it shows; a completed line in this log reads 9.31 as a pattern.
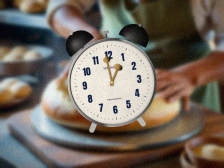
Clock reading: 12.59
